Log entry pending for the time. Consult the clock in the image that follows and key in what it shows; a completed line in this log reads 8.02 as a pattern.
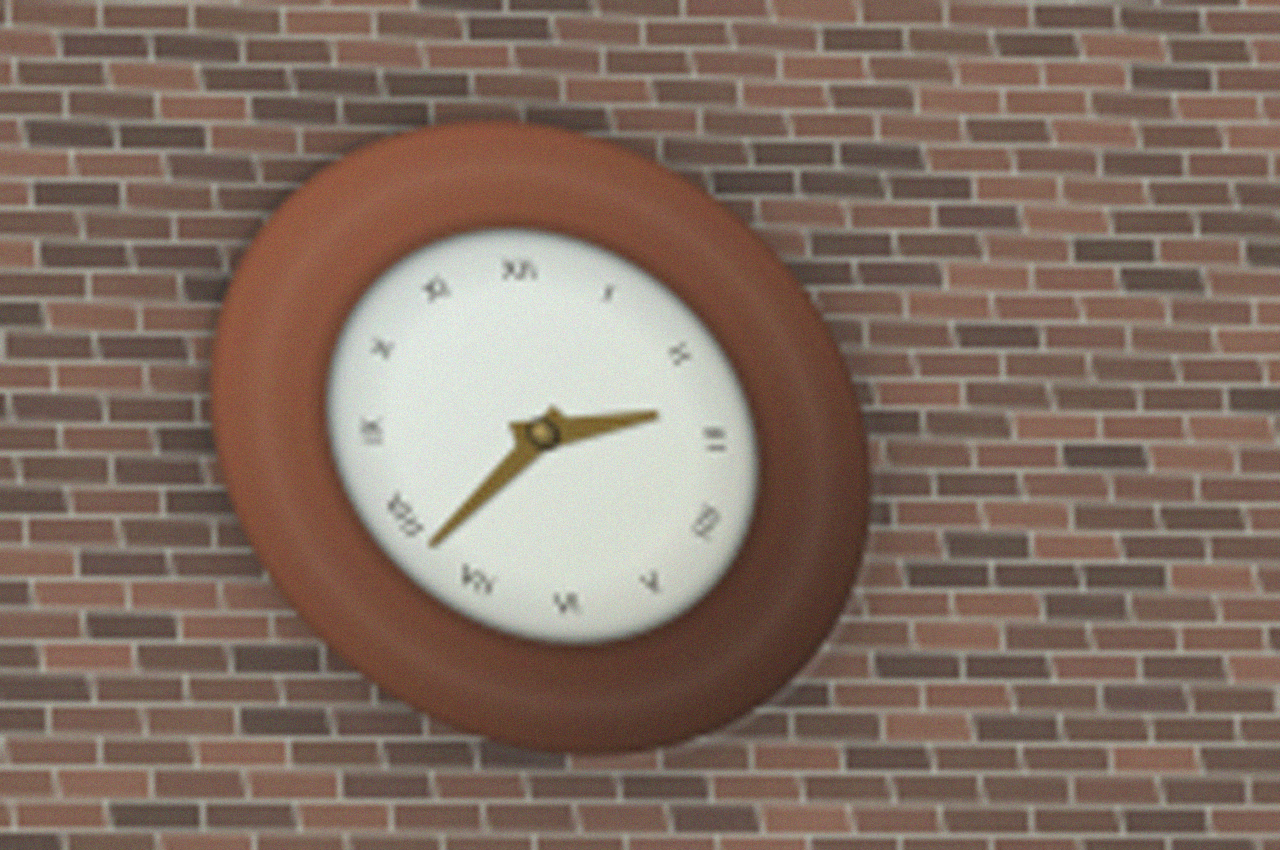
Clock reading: 2.38
